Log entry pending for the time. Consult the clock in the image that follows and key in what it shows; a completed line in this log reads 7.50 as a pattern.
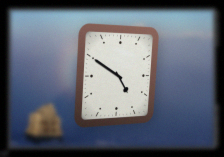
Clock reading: 4.50
